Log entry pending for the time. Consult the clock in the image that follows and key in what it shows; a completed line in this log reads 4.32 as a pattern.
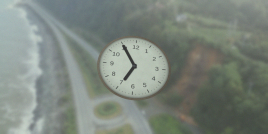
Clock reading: 6.55
